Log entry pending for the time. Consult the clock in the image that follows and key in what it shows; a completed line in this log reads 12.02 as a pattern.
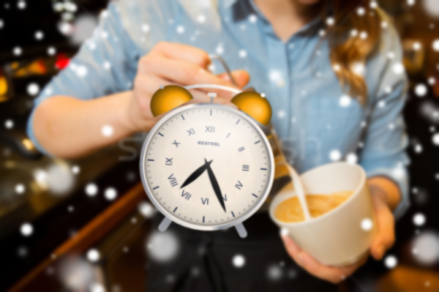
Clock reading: 7.26
